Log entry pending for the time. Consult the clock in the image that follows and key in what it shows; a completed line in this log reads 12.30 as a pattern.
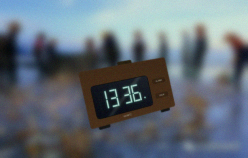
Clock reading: 13.36
